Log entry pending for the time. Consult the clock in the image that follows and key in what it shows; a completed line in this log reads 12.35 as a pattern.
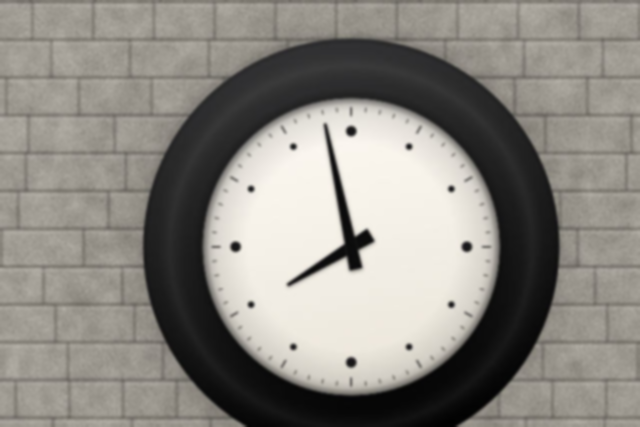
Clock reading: 7.58
